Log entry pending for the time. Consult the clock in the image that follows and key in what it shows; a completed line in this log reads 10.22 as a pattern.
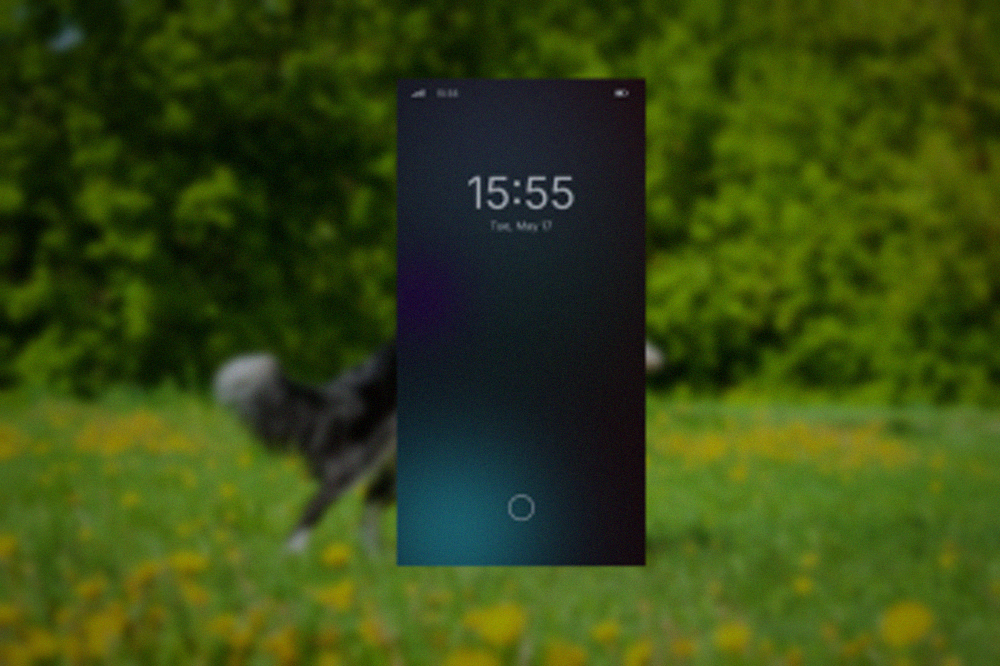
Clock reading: 15.55
